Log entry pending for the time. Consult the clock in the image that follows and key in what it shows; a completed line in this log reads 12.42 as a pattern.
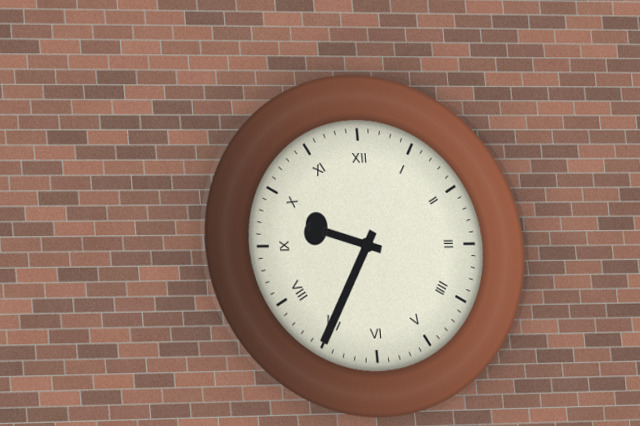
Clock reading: 9.35
